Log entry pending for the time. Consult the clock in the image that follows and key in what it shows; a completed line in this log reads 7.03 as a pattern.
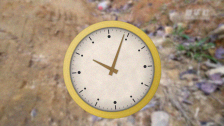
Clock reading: 10.04
